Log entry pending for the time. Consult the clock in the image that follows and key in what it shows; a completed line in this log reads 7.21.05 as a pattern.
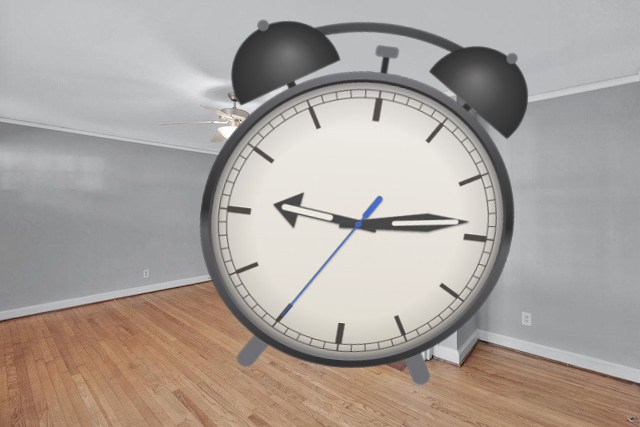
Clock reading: 9.13.35
